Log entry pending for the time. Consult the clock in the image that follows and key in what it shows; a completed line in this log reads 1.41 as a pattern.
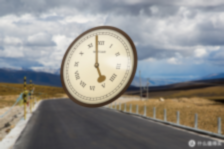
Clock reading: 4.58
